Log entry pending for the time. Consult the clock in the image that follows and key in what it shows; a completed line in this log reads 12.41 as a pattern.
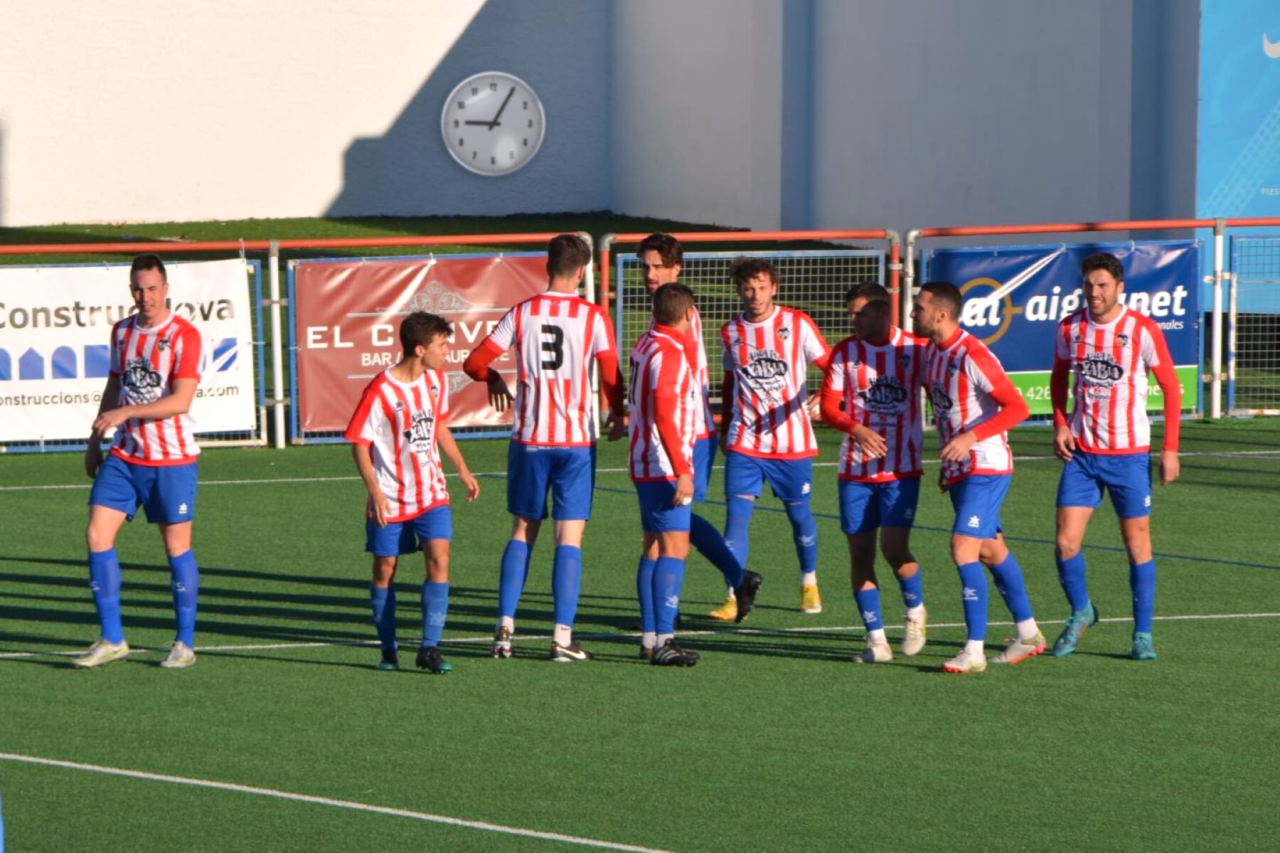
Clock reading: 9.05
